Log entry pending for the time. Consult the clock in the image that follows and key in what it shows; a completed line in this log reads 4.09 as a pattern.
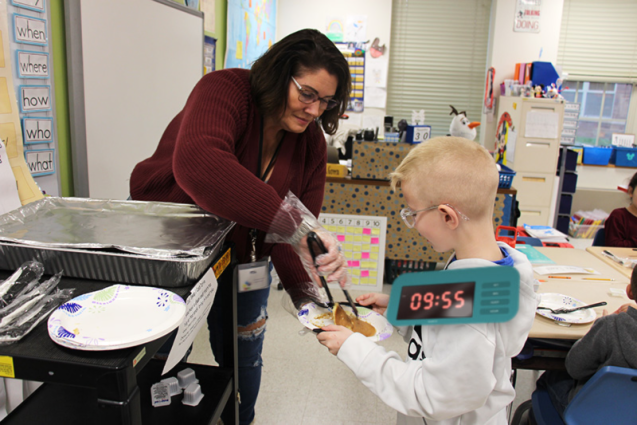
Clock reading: 9.55
